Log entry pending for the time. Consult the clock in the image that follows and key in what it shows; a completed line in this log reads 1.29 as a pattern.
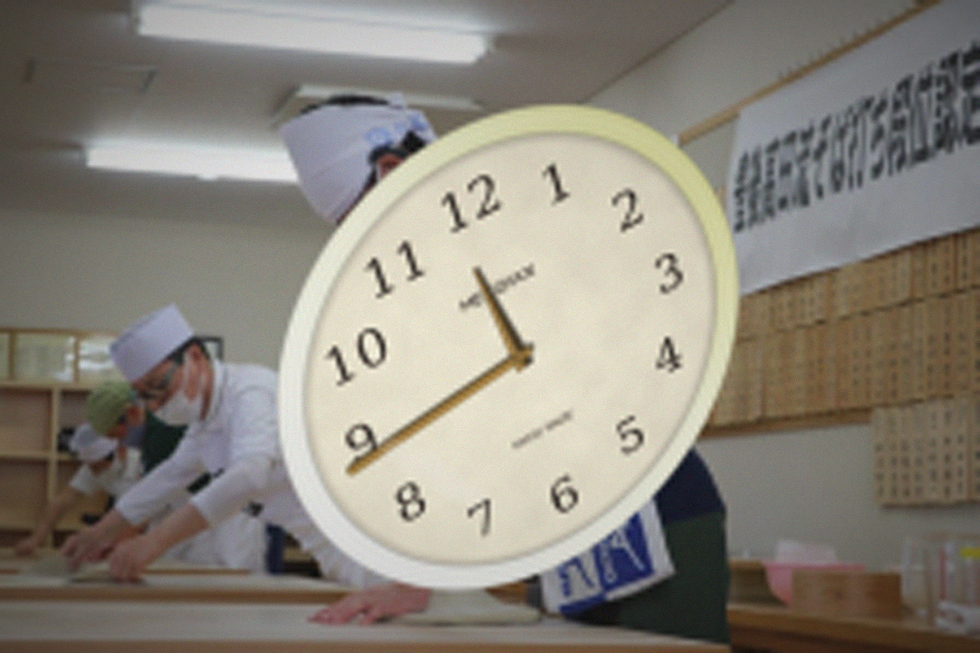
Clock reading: 11.44
